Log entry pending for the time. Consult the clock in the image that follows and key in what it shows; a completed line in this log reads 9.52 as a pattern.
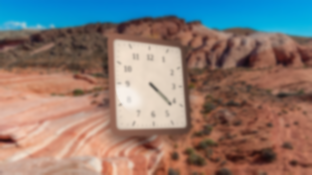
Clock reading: 4.22
